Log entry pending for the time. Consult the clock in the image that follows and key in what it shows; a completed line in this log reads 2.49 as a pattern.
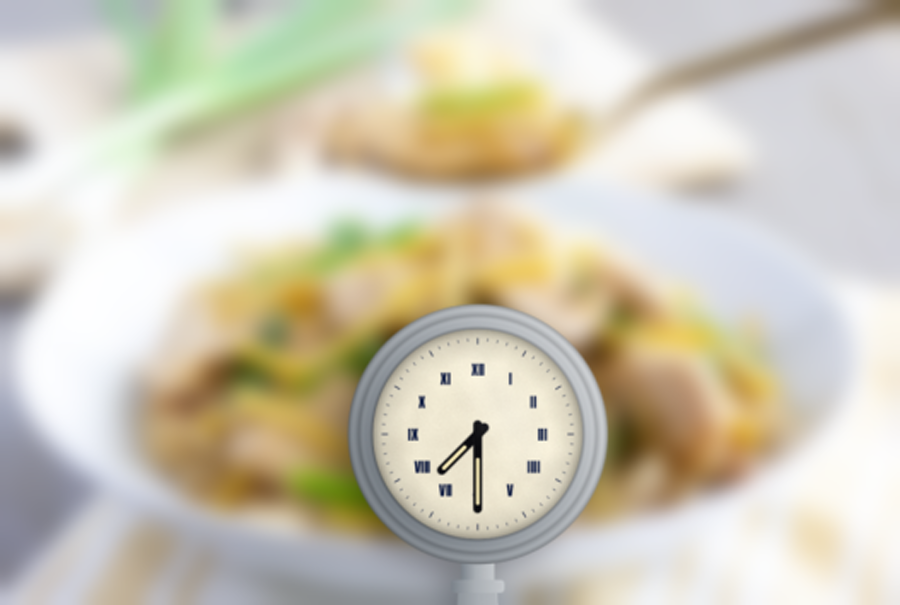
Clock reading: 7.30
